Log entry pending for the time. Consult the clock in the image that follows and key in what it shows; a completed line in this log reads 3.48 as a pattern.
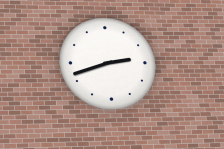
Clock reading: 2.42
